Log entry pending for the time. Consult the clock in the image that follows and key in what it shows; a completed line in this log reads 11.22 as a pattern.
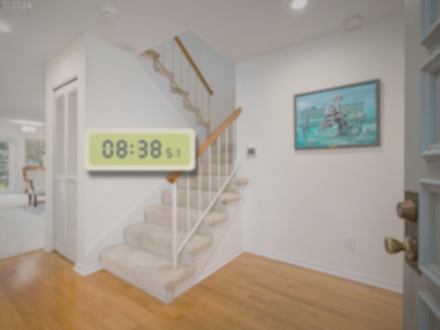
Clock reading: 8.38
